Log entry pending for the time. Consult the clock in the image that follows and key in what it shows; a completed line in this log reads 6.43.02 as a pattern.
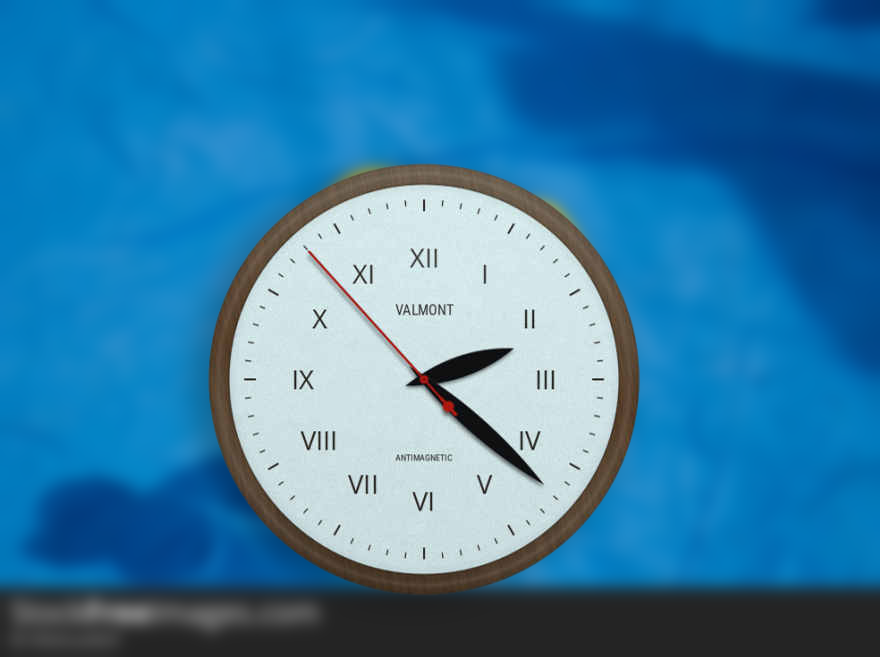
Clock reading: 2.21.53
